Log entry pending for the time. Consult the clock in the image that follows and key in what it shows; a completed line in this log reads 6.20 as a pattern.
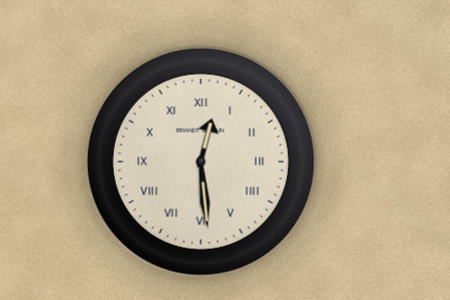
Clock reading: 12.29
